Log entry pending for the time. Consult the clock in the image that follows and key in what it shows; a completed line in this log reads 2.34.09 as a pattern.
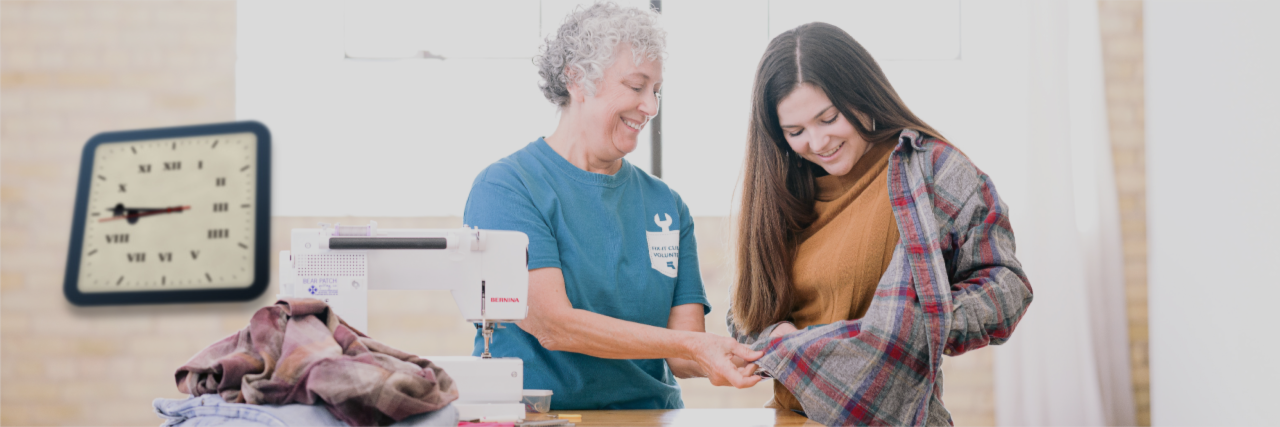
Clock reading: 8.45.44
